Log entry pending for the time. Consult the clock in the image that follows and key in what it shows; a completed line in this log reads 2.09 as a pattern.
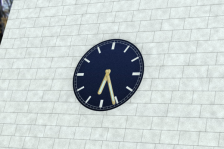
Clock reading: 6.26
